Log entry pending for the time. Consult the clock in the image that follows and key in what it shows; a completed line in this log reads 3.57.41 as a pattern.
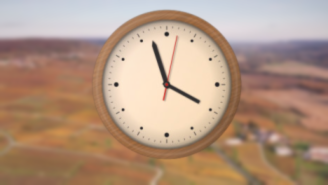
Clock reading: 3.57.02
